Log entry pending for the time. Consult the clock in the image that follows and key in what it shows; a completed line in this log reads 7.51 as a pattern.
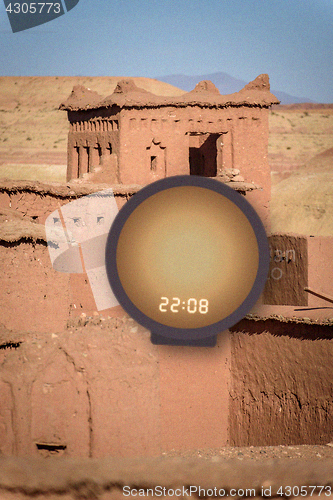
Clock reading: 22.08
